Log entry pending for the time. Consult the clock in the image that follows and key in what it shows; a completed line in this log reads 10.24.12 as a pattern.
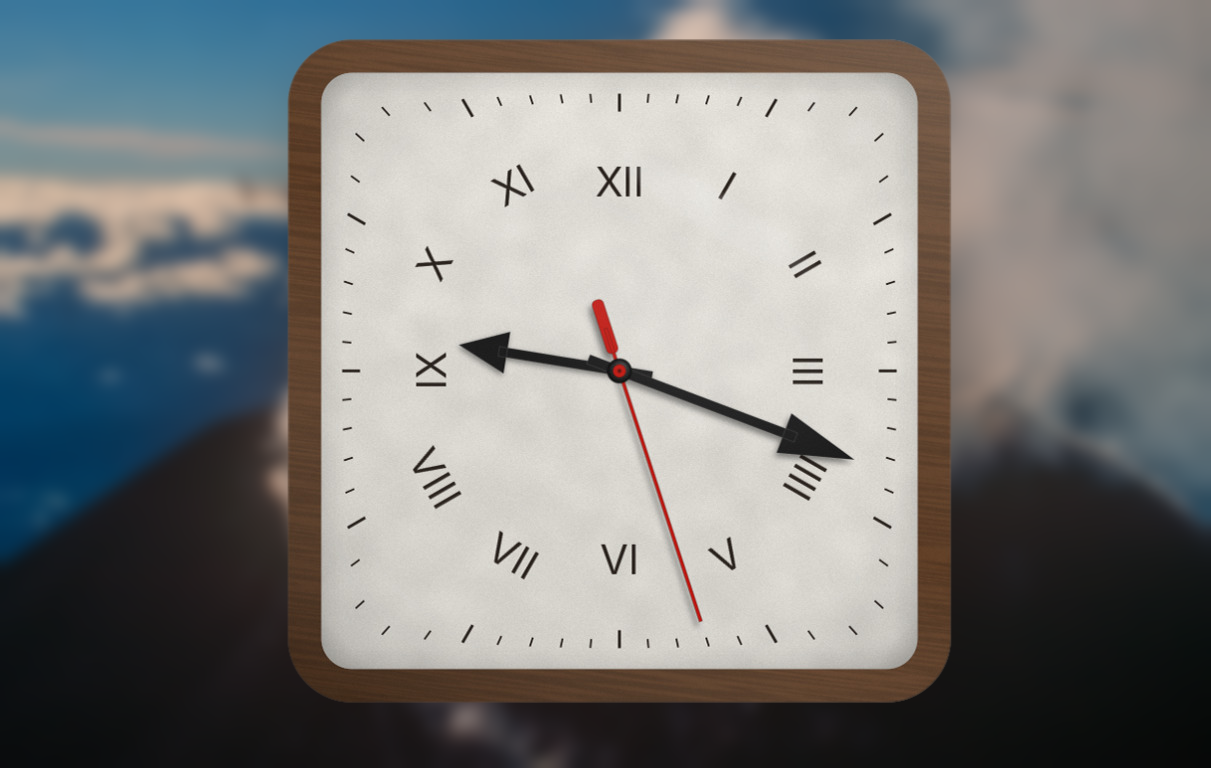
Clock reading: 9.18.27
